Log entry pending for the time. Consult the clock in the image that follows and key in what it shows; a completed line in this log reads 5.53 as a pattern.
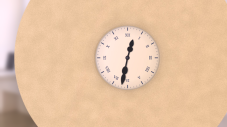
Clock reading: 12.32
